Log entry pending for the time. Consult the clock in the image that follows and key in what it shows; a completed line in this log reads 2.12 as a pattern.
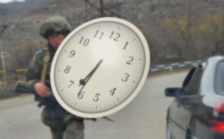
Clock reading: 6.31
